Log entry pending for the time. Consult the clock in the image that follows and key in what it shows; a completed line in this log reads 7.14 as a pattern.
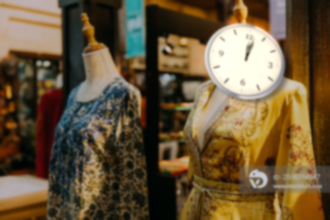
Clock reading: 12.02
